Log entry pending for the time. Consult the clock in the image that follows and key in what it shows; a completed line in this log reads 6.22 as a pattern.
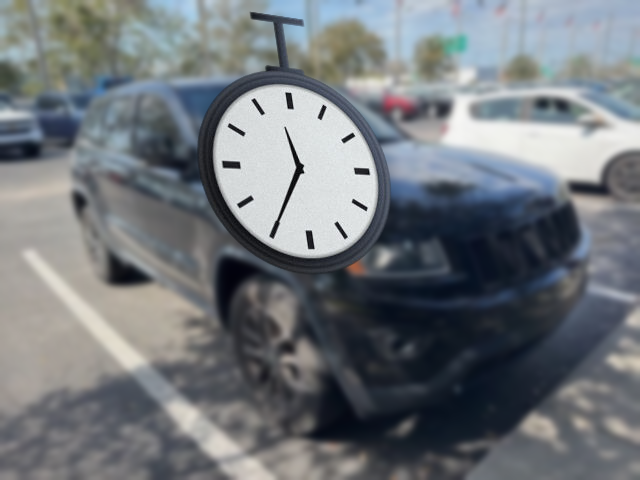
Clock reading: 11.35
